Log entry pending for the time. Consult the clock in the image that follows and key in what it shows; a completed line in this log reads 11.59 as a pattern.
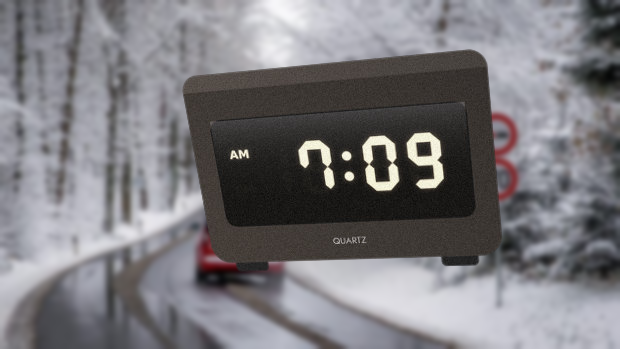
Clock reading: 7.09
